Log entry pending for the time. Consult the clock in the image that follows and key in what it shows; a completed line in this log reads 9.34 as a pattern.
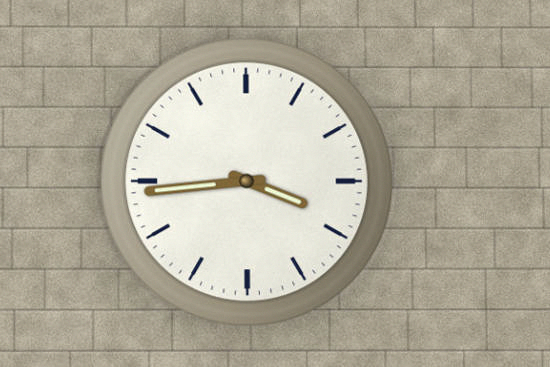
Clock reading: 3.44
